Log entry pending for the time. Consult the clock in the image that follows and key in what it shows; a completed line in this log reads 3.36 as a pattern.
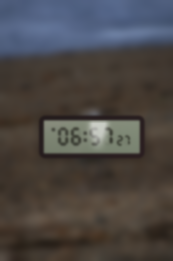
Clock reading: 6.57
